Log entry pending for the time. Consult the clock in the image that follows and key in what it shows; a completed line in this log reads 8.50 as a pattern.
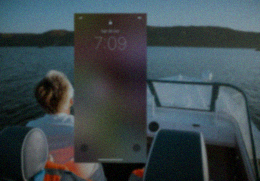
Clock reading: 7.09
